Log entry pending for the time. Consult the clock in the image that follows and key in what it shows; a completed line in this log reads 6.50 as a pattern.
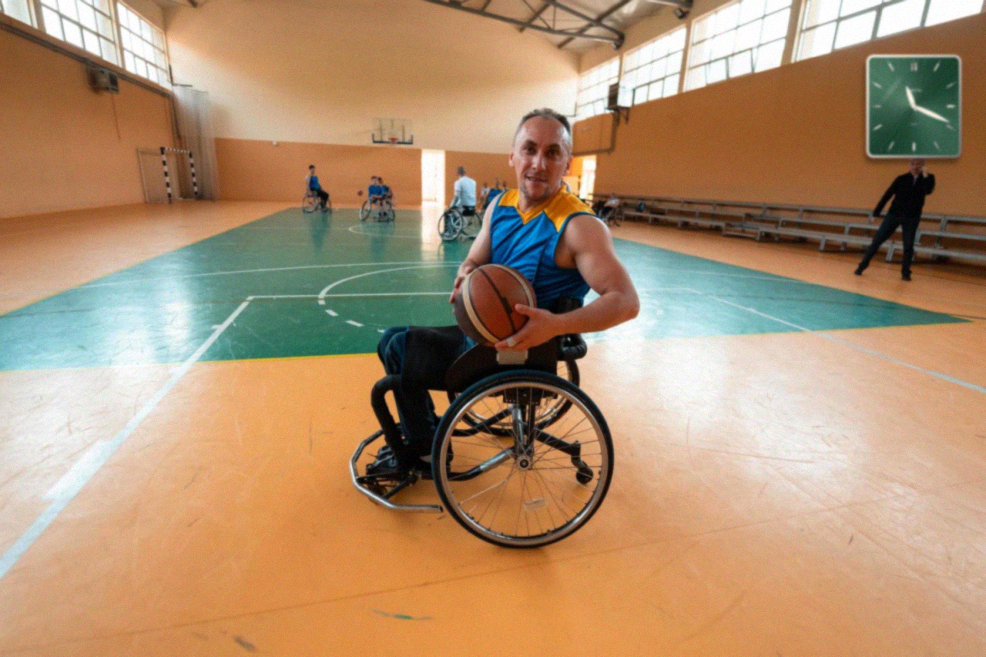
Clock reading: 11.19
